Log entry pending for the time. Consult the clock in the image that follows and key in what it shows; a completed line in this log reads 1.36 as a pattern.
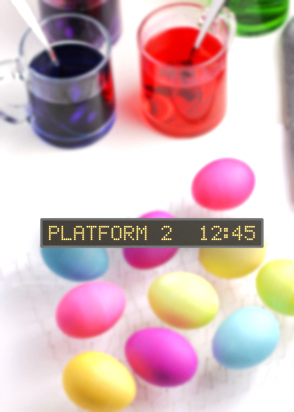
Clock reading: 12.45
